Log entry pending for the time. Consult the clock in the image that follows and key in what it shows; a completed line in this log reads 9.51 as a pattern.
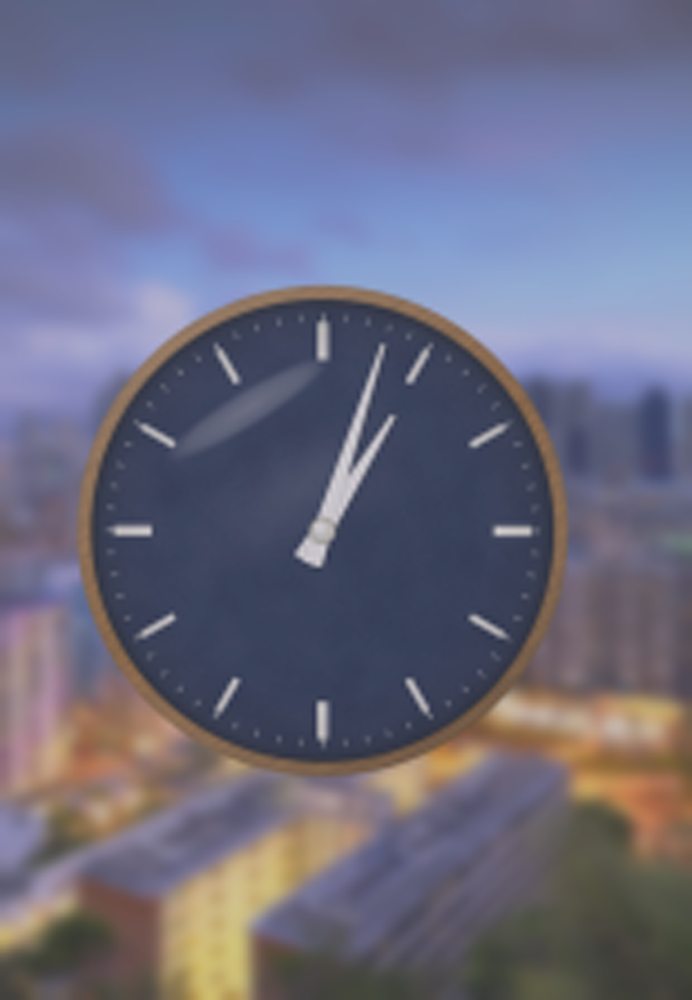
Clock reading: 1.03
